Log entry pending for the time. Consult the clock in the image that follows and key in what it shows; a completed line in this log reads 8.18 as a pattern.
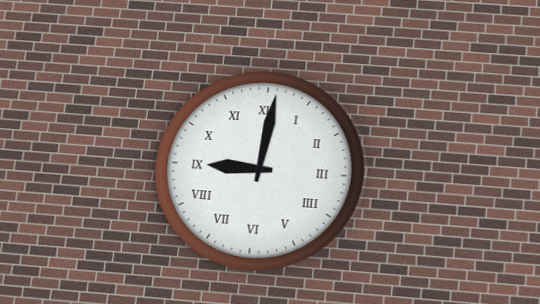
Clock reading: 9.01
